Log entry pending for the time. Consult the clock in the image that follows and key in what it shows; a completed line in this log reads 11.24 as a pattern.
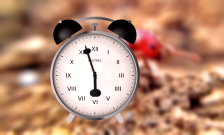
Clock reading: 5.57
